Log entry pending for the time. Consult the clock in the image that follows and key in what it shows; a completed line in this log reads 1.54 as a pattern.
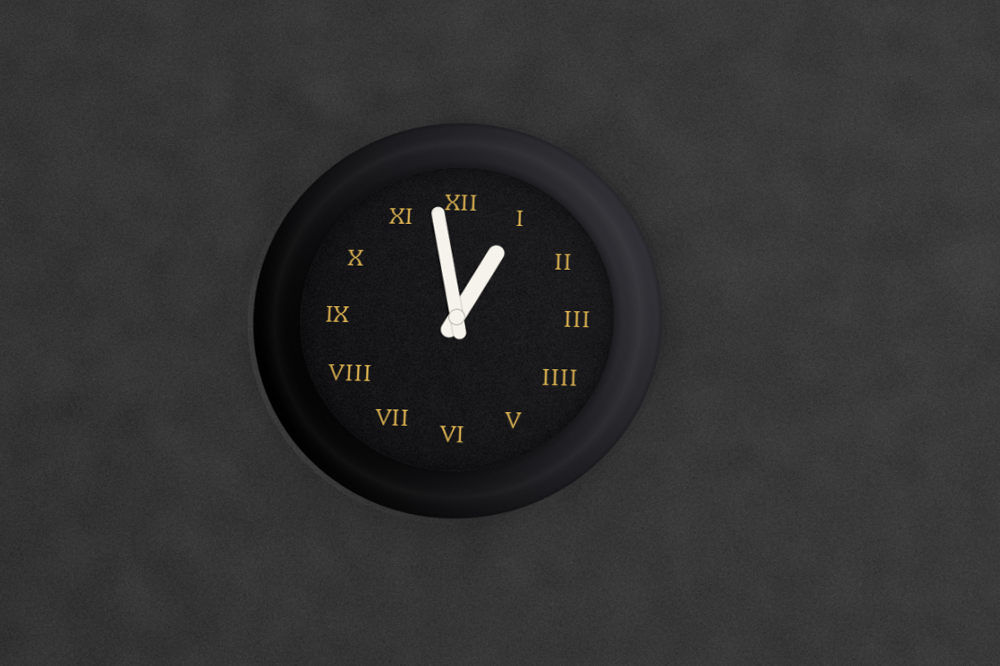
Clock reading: 12.58
